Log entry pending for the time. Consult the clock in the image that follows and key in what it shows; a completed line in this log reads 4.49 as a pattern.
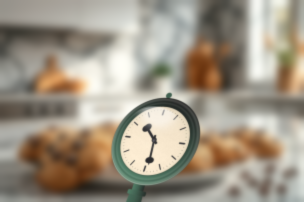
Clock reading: 10.29
